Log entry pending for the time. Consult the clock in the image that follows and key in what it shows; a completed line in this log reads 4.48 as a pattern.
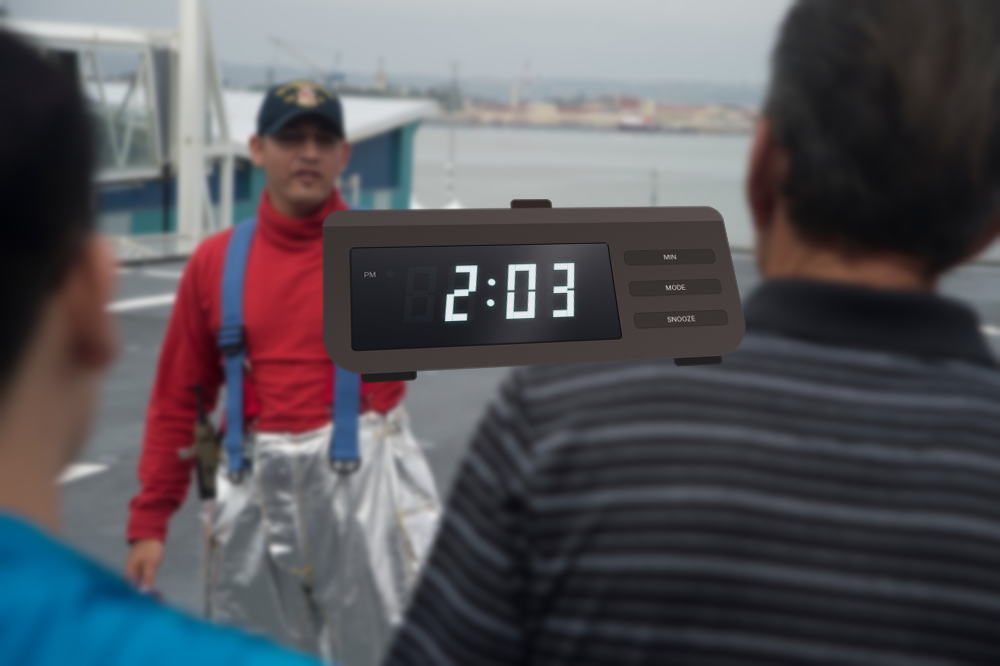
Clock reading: 2.03
